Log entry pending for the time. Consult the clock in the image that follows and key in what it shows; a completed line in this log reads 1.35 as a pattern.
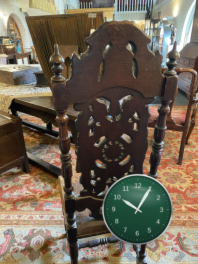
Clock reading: 10.05
